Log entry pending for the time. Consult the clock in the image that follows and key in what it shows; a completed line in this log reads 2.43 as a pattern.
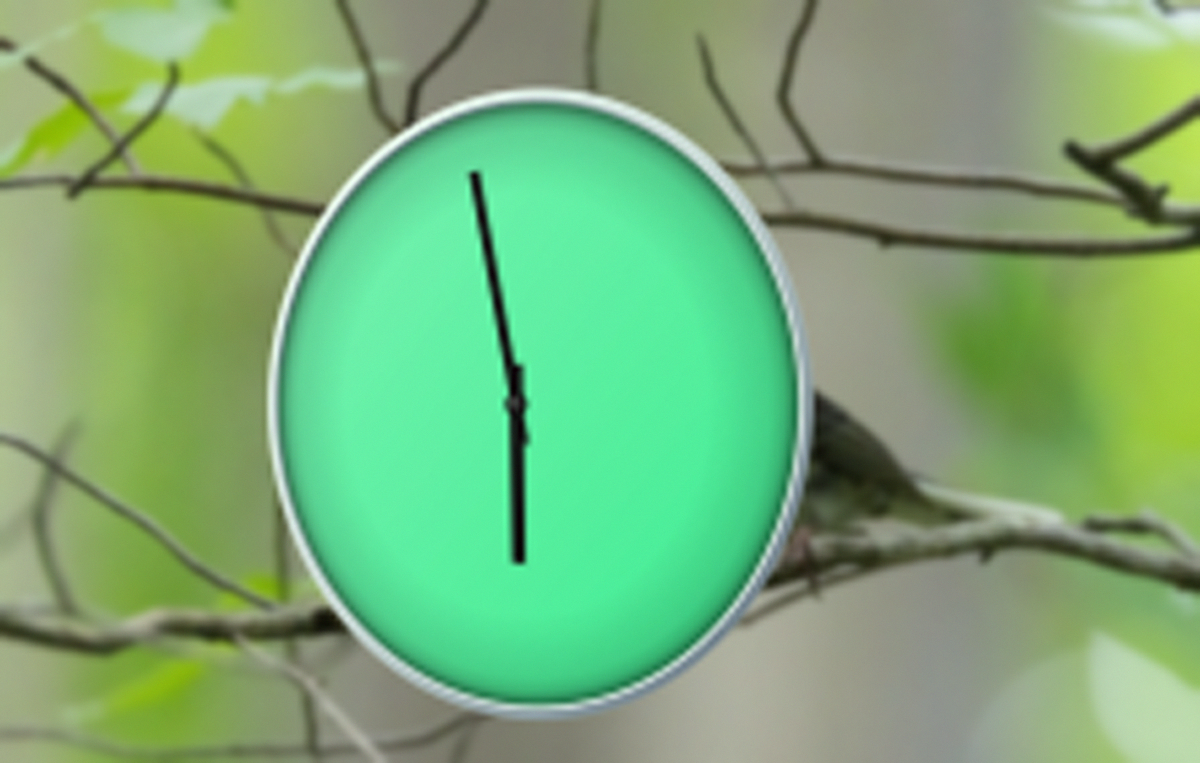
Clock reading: 5.58
